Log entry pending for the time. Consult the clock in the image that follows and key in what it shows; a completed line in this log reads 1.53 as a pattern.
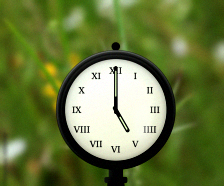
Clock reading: 5.00
